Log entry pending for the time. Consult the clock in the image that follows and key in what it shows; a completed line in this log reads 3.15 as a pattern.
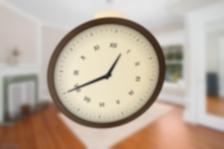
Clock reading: 12.40
